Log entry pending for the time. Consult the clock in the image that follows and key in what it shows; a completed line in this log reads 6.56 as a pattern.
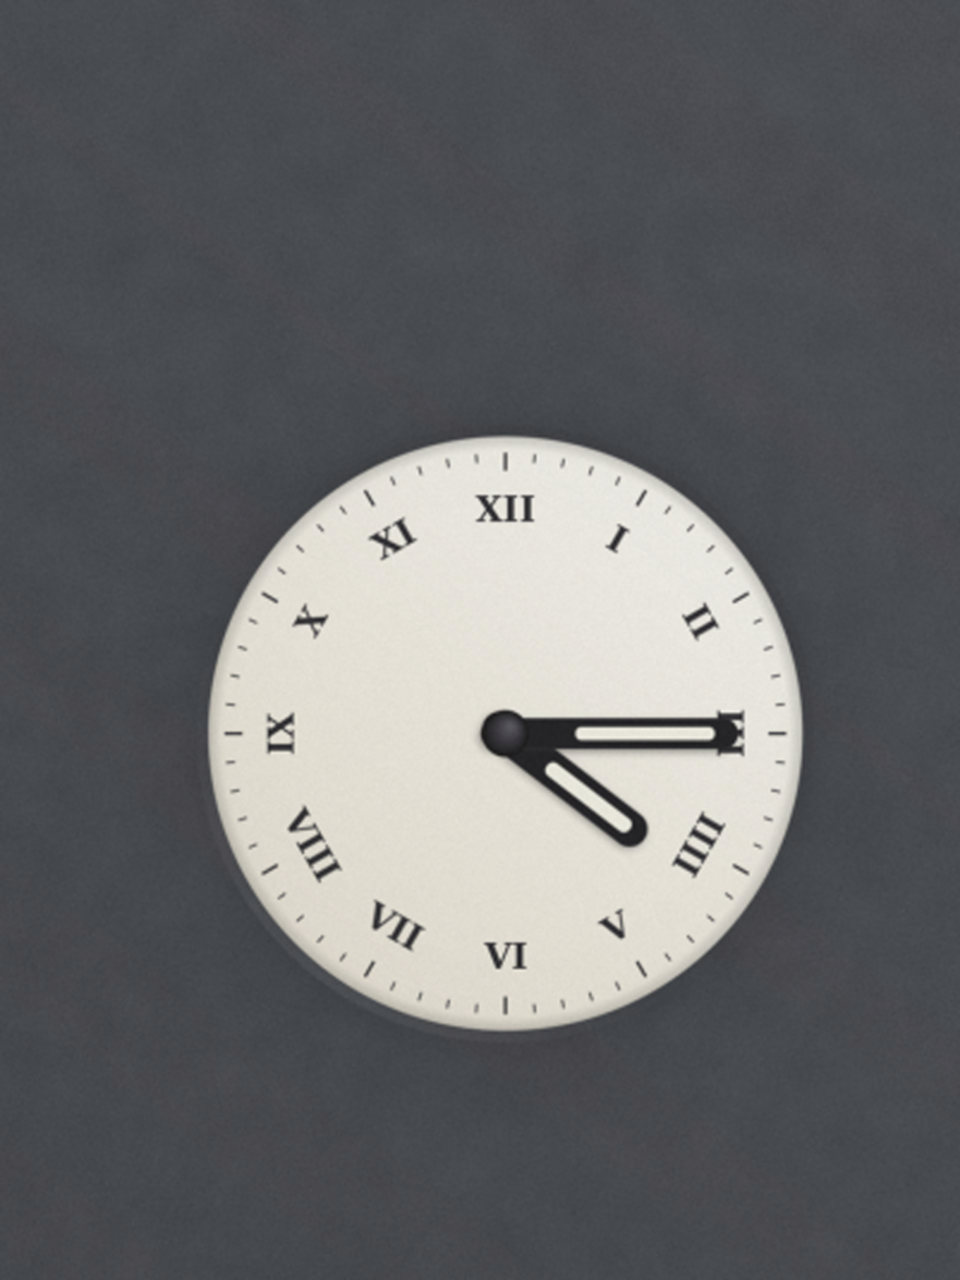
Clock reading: 4.15
